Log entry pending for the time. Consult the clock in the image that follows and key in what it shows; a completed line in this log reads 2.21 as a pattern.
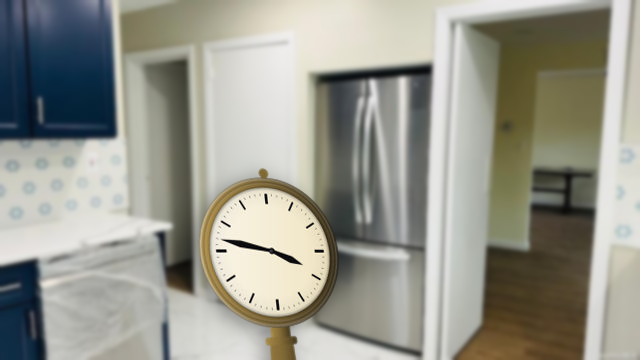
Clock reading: 3.47
